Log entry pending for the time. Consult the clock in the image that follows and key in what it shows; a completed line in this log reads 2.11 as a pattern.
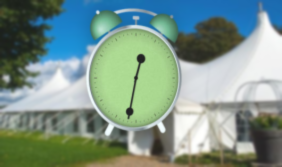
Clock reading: 12.32
